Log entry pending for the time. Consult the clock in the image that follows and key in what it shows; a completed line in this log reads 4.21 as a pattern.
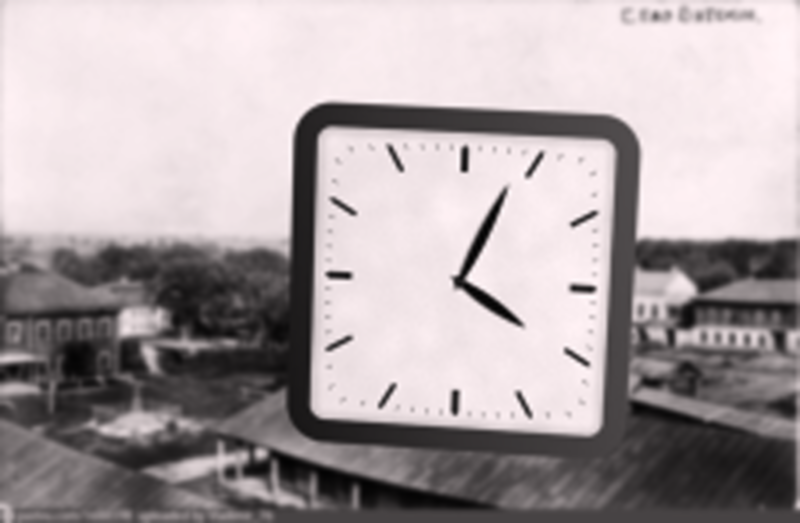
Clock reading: 4.04
